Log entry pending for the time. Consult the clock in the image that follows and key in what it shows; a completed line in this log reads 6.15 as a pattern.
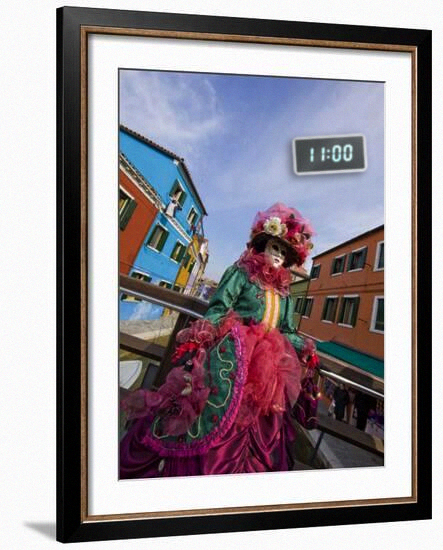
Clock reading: 11.00
